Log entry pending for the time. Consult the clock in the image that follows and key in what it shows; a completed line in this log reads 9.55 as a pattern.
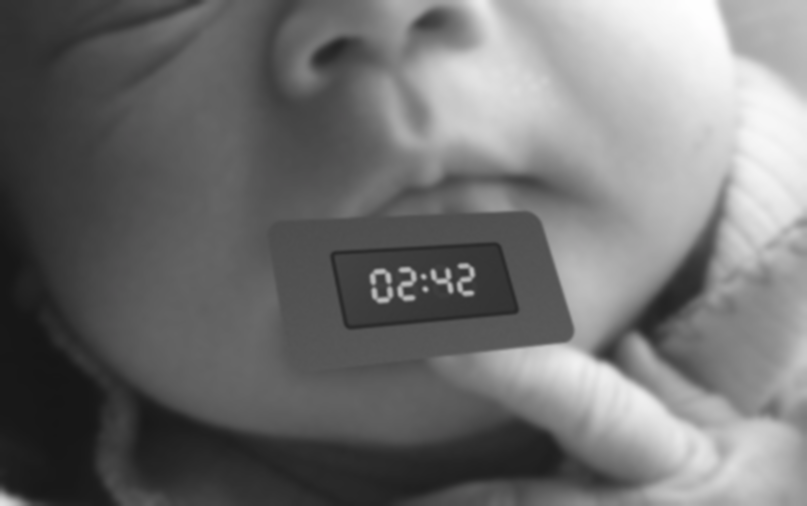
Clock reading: 2.42
